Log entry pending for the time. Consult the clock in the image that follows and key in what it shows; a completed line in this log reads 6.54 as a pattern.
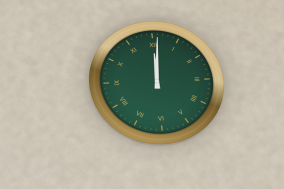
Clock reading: 12.01
